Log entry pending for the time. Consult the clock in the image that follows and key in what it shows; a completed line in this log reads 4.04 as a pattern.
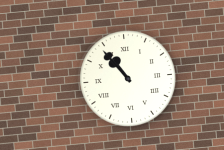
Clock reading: 10.54
